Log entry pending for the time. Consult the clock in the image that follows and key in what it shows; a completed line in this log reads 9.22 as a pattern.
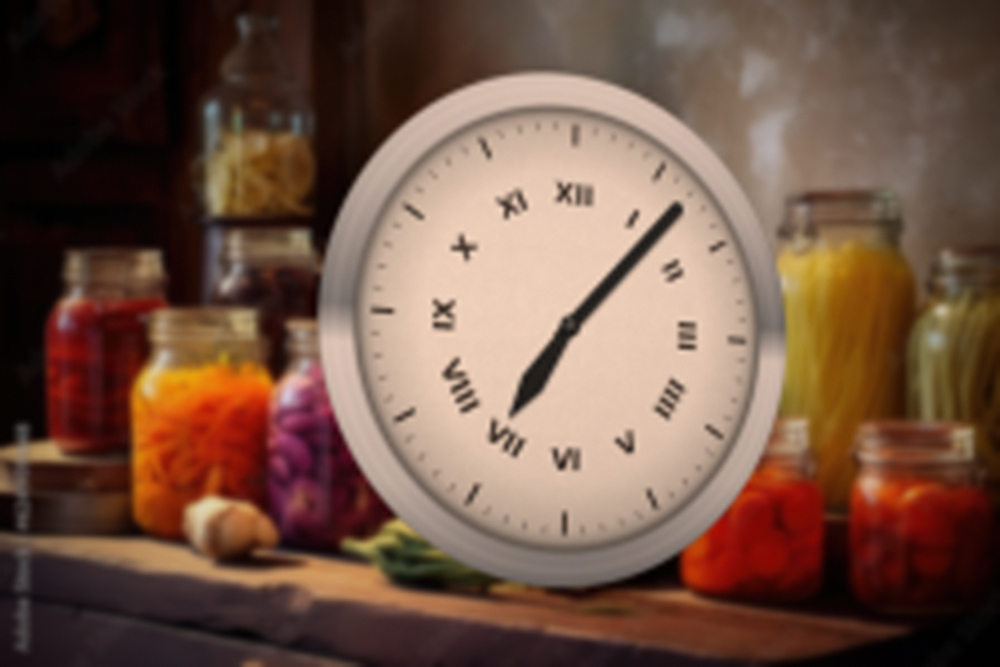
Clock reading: 7.07
